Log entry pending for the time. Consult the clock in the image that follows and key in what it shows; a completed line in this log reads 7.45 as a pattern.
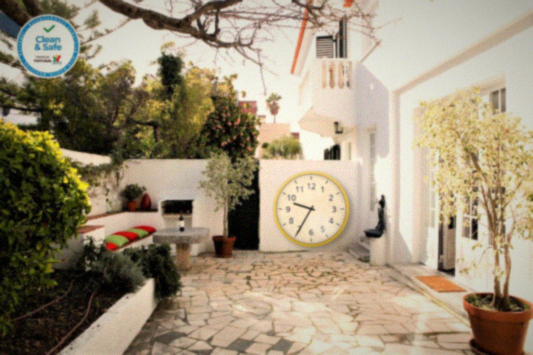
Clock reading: 9.35
